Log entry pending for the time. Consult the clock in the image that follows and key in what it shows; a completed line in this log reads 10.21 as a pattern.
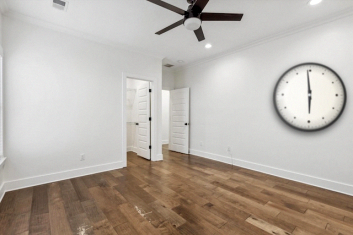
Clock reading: 5.59
